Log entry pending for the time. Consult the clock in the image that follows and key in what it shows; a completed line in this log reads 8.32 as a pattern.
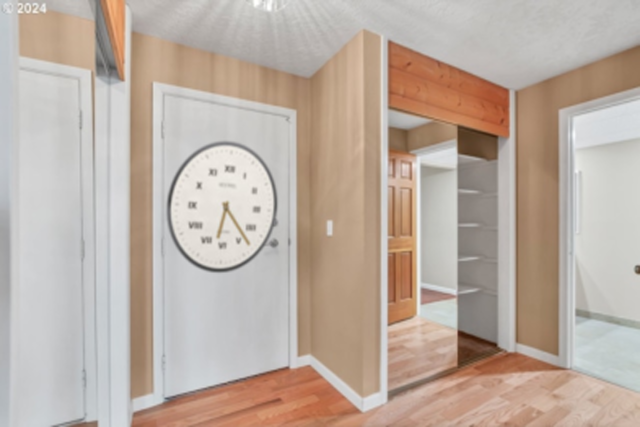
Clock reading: 6.23
